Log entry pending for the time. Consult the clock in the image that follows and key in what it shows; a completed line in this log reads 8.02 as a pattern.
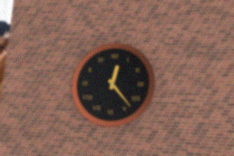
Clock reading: 12.23
